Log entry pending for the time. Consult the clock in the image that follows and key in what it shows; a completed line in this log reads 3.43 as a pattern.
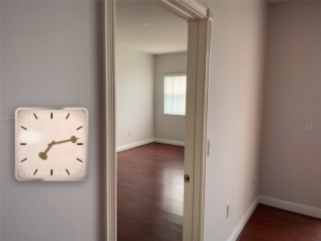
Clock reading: 7.13
